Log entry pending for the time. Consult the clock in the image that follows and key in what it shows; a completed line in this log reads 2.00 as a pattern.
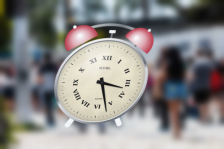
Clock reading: 3.27
